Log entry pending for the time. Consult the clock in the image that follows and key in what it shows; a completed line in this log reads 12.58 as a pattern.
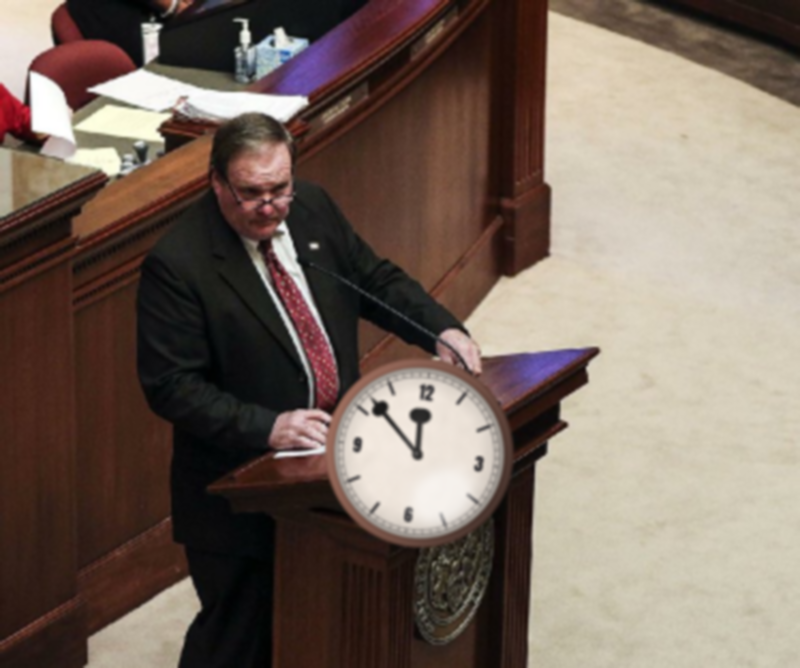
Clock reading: 11.52
